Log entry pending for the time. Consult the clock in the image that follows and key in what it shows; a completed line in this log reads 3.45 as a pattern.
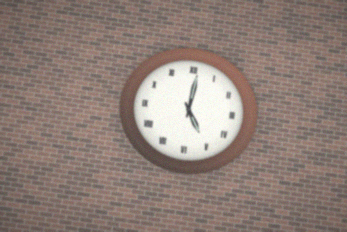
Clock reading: 5.01
